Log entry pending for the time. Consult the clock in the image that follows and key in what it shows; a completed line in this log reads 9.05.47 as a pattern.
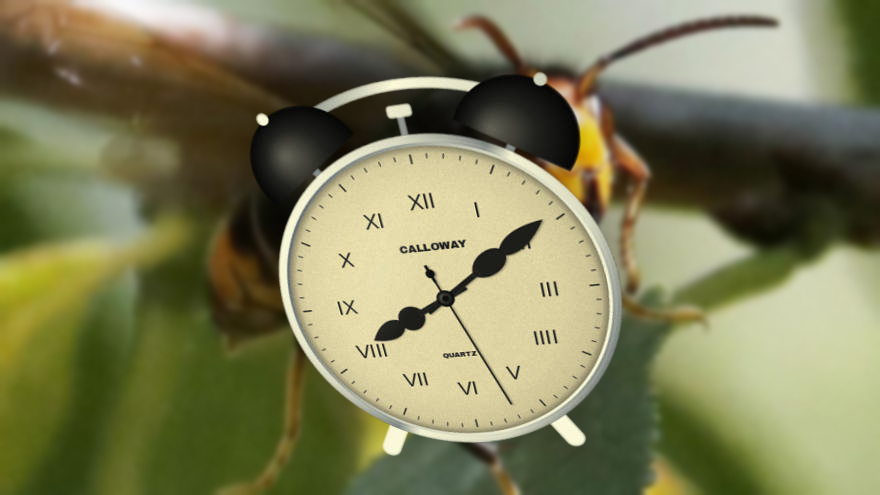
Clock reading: 8.09.27
